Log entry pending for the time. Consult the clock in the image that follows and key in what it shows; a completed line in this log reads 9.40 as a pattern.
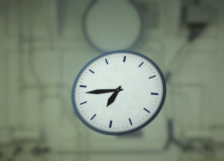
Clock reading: 6.43
